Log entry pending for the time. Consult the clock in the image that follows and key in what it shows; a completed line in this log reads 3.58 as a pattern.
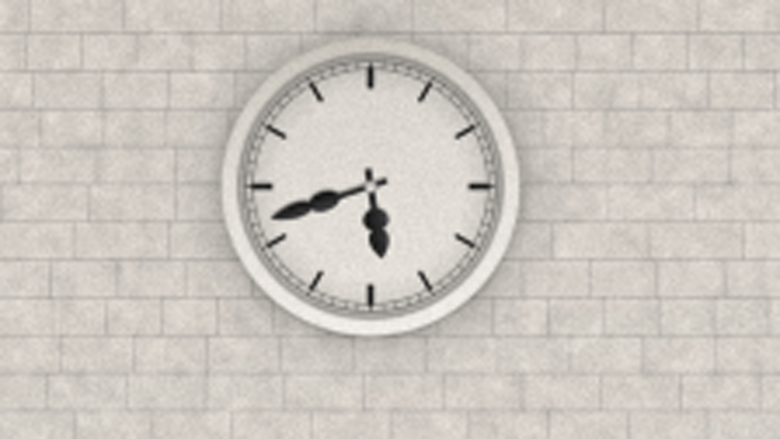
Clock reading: 5.42
